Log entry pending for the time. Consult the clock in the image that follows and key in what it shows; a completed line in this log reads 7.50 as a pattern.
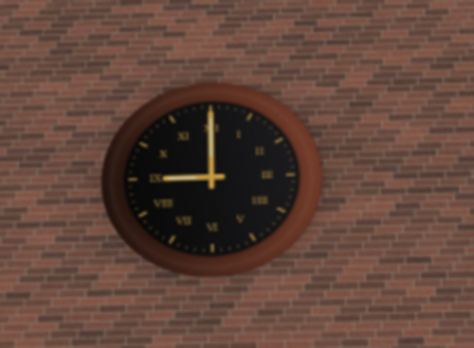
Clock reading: 9.00
